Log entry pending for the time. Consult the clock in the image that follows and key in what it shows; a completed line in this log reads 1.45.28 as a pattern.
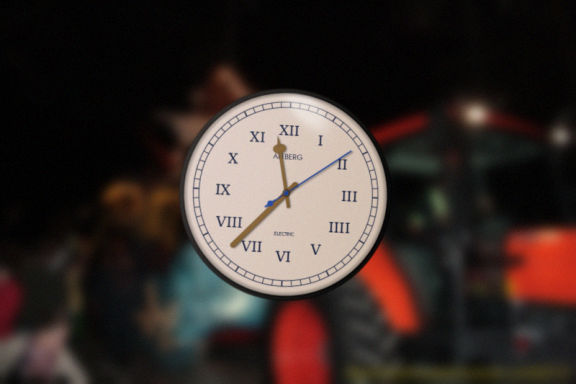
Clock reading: 11.37.09
